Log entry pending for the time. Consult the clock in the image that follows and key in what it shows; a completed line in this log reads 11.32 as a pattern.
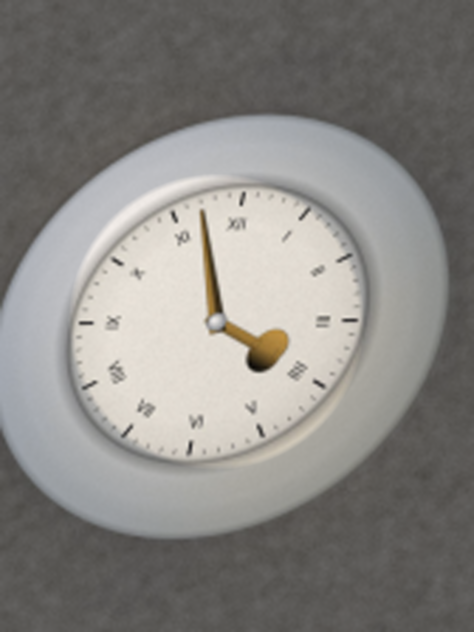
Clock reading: 3.57
